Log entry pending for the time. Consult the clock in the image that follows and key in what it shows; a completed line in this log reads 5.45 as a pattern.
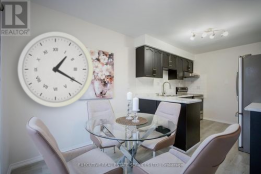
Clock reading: 1.20
